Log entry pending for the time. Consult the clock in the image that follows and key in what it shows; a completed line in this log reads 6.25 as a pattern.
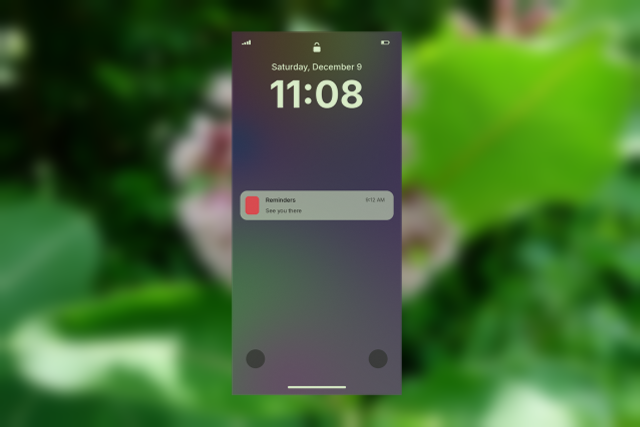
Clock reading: 11.08
